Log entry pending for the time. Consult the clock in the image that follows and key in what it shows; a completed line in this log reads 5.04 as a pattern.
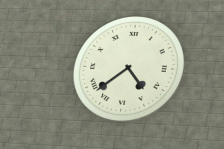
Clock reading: 4.38
